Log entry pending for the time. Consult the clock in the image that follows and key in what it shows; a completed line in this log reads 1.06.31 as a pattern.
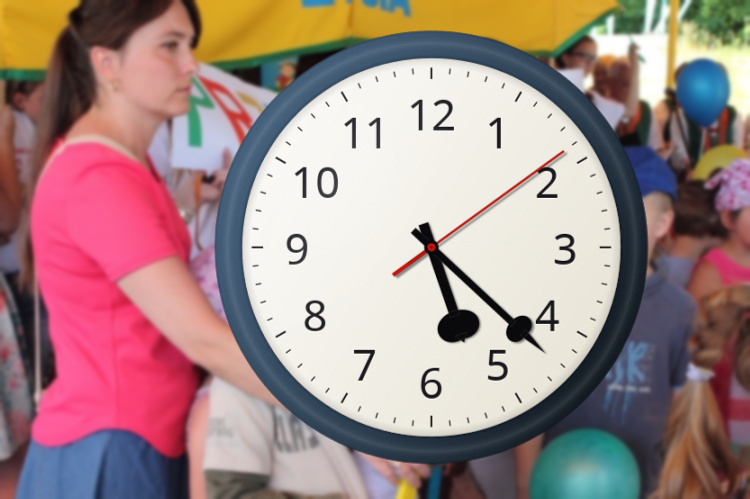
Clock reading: 5.22.09
